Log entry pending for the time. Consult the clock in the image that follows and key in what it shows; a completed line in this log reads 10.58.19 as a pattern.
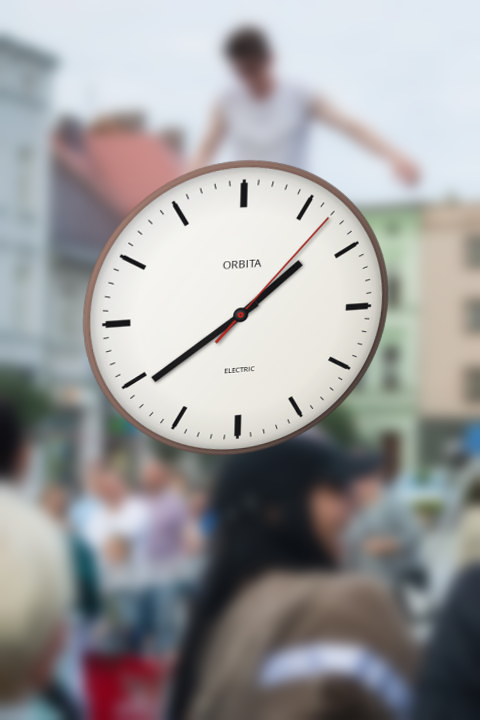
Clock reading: 1.39.07
